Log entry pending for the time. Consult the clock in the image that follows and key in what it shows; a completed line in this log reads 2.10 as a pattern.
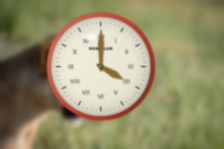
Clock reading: 4.00
